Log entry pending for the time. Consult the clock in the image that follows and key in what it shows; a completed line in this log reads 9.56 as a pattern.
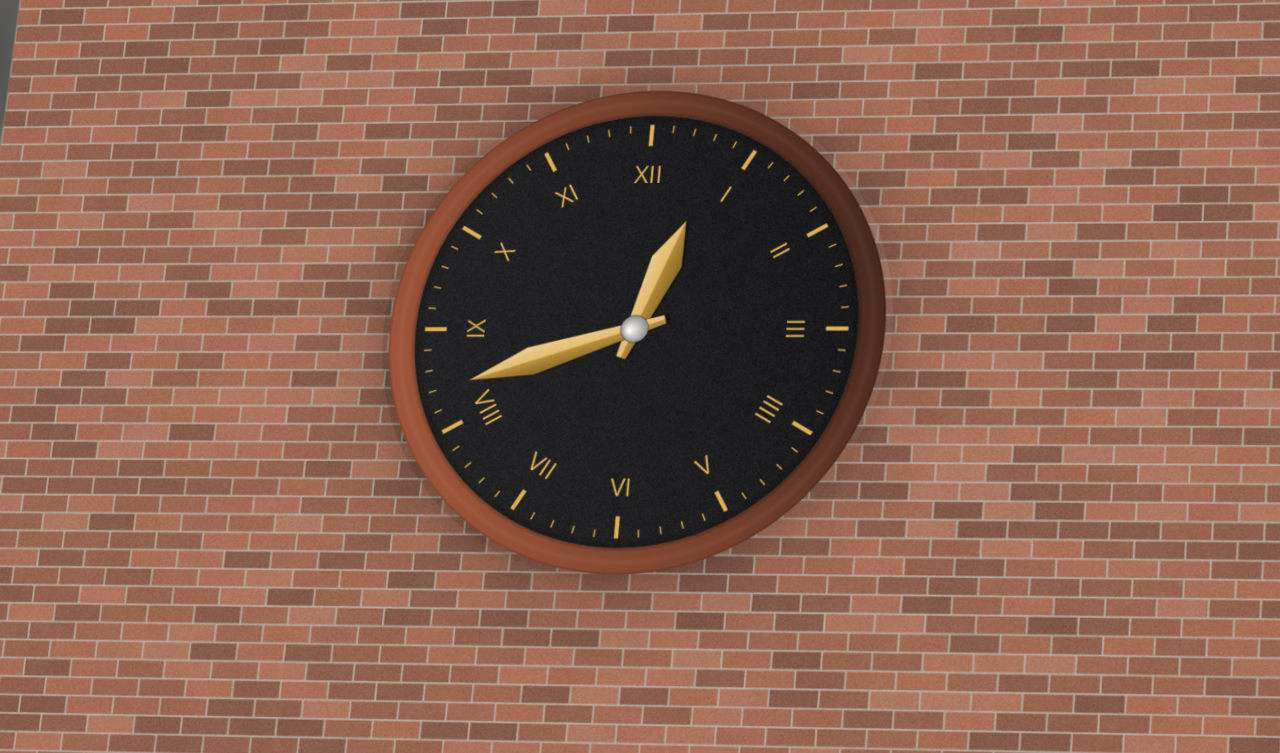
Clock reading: 12.42
